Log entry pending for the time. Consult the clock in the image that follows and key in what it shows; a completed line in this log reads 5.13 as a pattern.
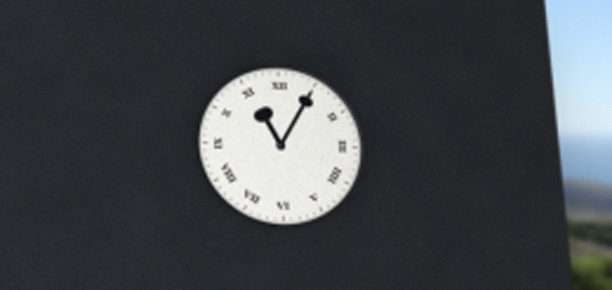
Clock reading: 11.05
